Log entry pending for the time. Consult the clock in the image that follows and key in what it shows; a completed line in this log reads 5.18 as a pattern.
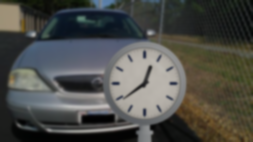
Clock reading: 12.39
